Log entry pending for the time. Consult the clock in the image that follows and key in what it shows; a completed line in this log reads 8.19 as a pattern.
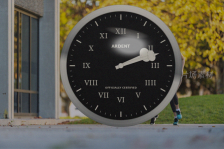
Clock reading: 2.12
